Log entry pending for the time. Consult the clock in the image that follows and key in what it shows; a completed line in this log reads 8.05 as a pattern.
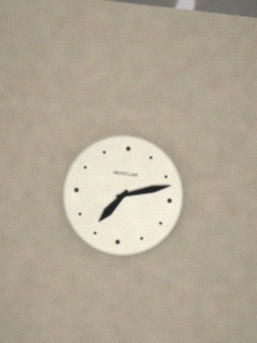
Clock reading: 7.12
